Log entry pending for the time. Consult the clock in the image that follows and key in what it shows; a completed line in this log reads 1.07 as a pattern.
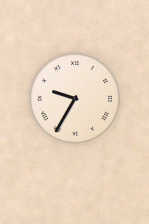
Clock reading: 9.35
